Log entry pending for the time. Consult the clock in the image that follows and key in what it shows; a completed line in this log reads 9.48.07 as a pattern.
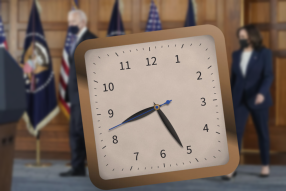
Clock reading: 8.25.42
